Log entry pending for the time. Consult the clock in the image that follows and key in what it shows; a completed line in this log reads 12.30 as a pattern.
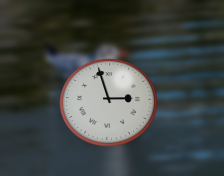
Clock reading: 2.57
